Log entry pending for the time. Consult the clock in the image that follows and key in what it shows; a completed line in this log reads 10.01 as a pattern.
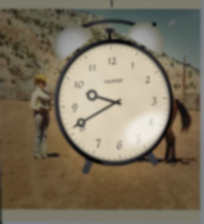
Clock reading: 9.41
